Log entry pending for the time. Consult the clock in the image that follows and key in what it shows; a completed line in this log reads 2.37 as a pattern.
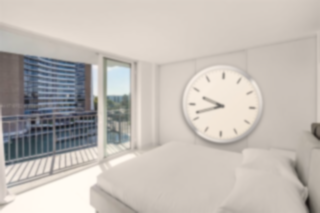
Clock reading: 9.42
